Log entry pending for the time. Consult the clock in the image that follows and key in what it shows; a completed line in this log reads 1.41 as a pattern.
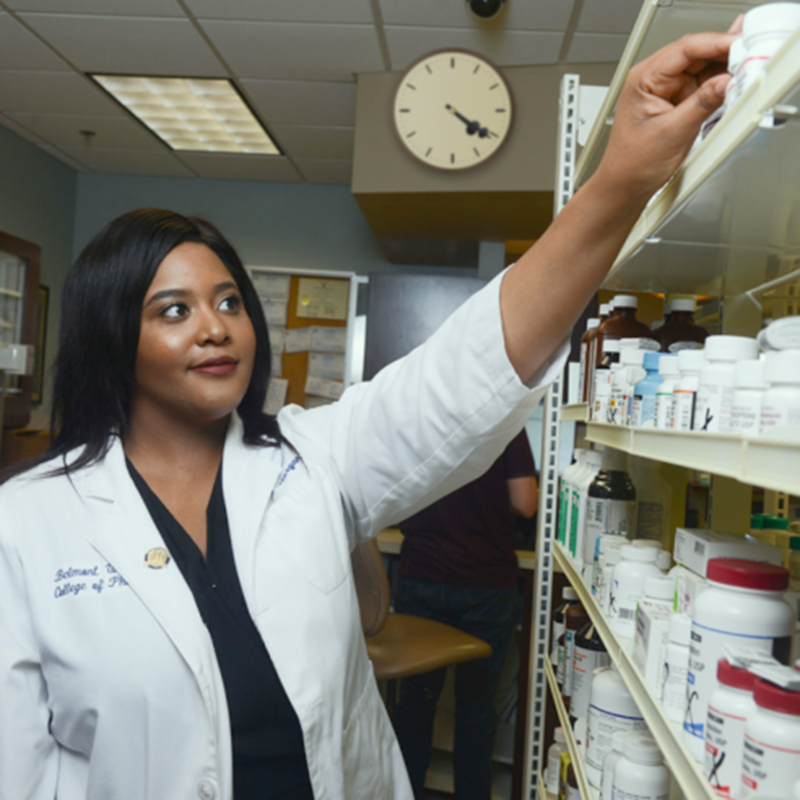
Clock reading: 4.21
